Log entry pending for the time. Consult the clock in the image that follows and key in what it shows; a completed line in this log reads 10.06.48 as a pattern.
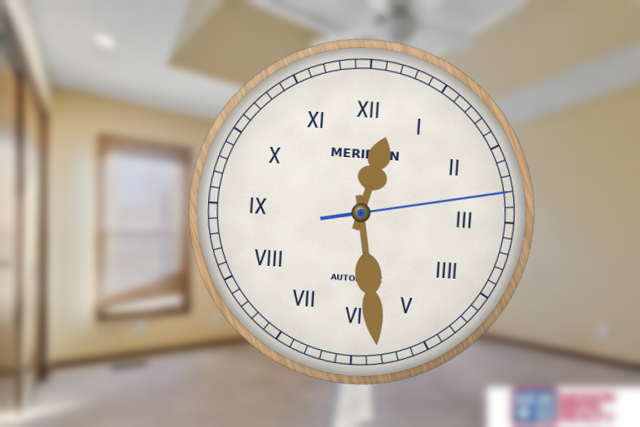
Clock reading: 12.28.13
